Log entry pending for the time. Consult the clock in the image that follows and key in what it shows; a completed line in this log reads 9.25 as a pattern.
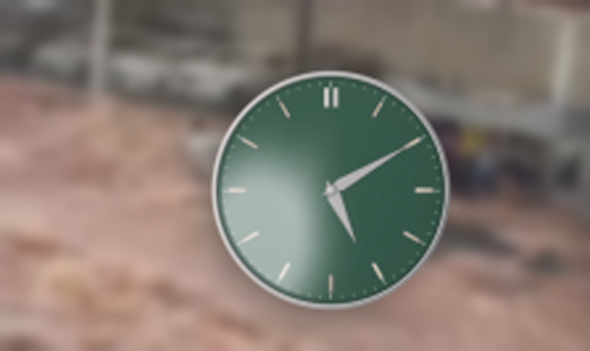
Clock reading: 5.10
